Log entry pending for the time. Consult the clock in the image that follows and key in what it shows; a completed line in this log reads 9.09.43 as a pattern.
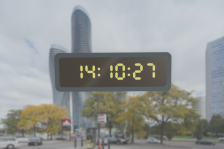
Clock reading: 14.10.27
